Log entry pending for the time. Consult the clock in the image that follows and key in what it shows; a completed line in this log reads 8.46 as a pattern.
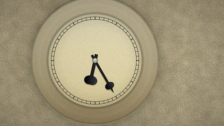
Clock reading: 6.25
